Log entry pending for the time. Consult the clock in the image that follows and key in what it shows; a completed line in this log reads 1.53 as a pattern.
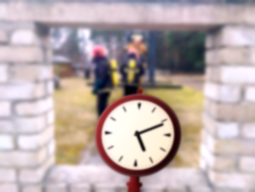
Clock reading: 5.11
